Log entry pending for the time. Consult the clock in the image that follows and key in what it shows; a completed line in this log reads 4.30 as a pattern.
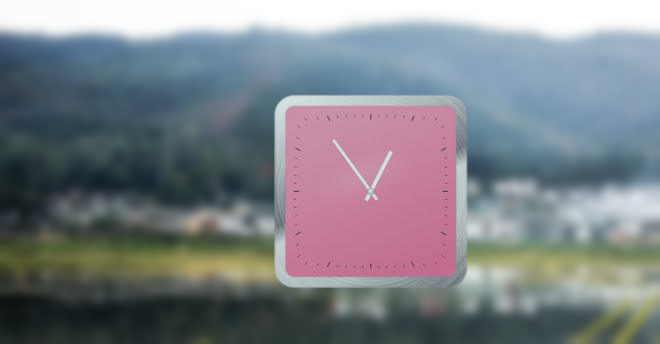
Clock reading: 12.54
